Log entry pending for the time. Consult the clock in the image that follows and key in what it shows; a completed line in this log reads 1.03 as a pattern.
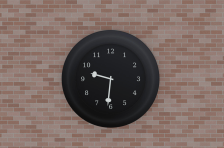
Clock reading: 9.31
